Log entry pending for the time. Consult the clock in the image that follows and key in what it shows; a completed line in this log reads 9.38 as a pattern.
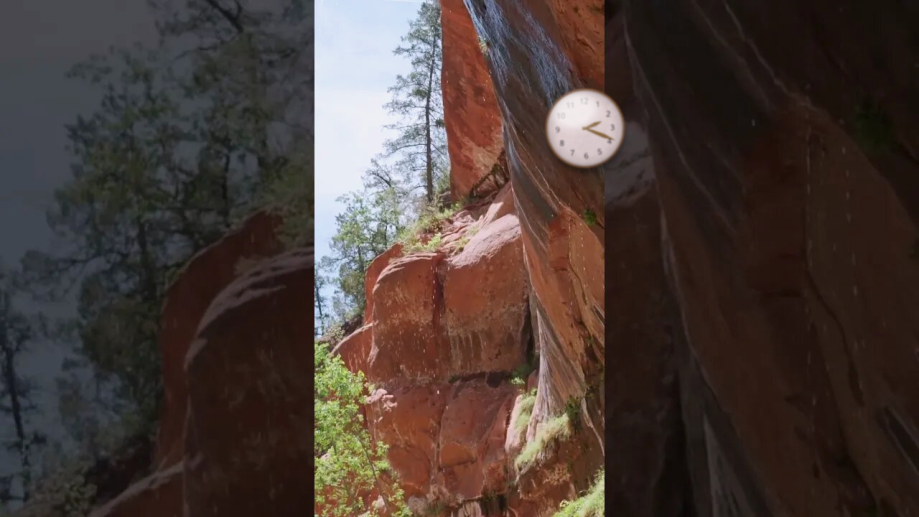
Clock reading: 2.19
